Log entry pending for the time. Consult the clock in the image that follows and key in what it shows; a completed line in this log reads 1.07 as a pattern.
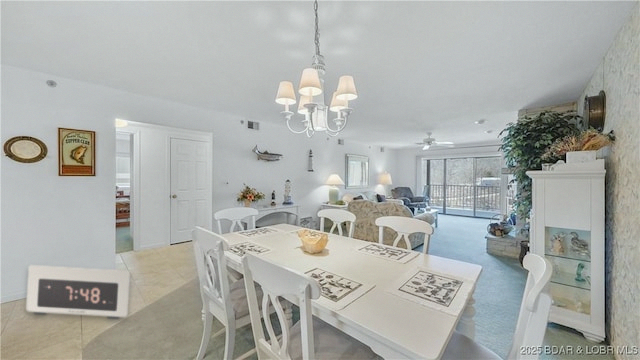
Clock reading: 7.48
